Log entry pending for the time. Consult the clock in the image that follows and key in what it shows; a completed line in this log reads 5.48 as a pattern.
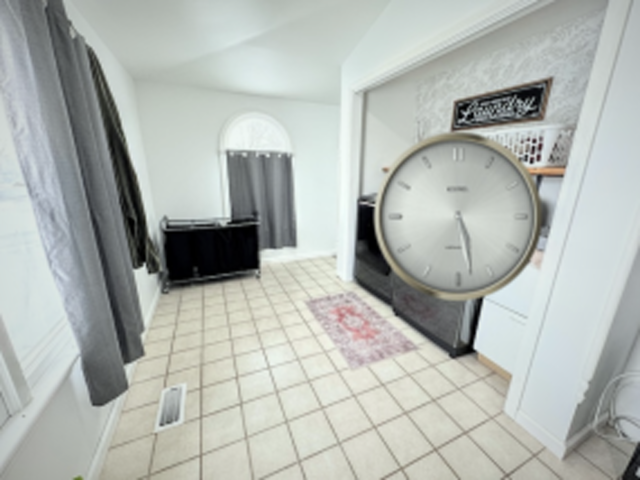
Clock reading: 5.28
